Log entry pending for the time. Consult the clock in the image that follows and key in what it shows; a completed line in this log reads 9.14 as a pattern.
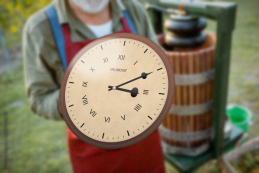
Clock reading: 3.10
